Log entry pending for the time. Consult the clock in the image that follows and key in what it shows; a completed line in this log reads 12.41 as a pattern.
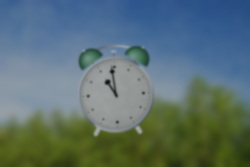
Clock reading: 10.59
